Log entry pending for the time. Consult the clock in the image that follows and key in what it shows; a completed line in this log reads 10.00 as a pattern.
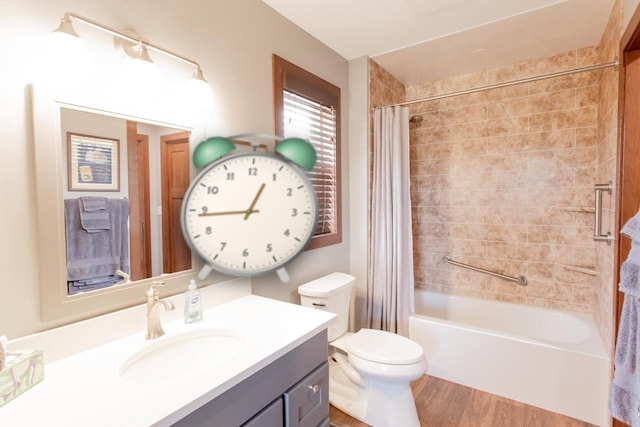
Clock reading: 12.44
